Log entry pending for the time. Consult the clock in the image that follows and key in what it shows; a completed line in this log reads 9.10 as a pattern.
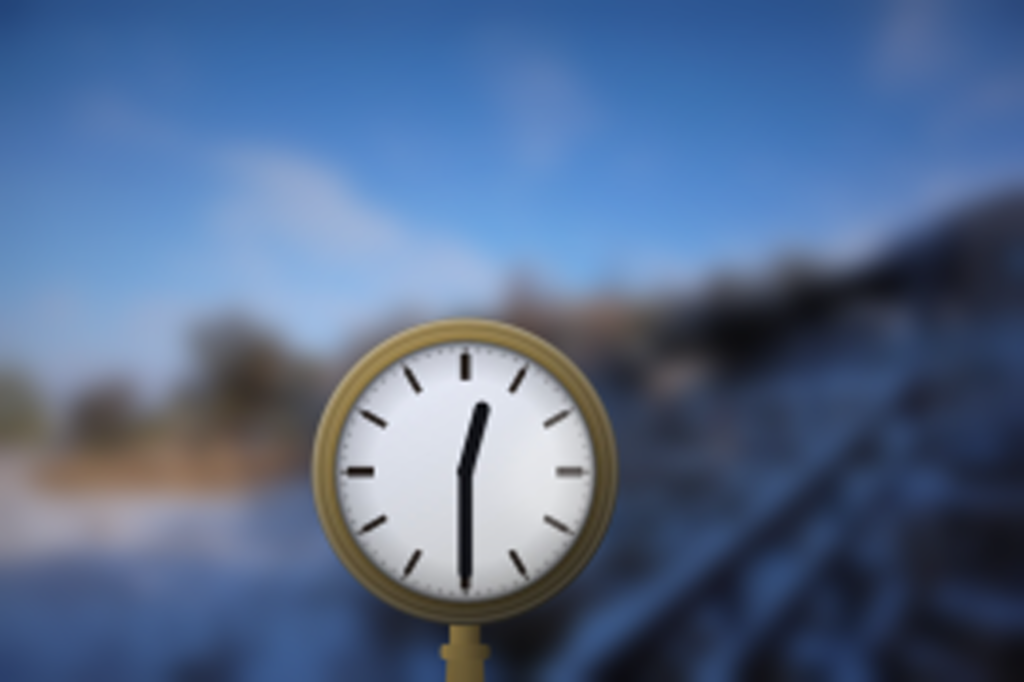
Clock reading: 12.30
